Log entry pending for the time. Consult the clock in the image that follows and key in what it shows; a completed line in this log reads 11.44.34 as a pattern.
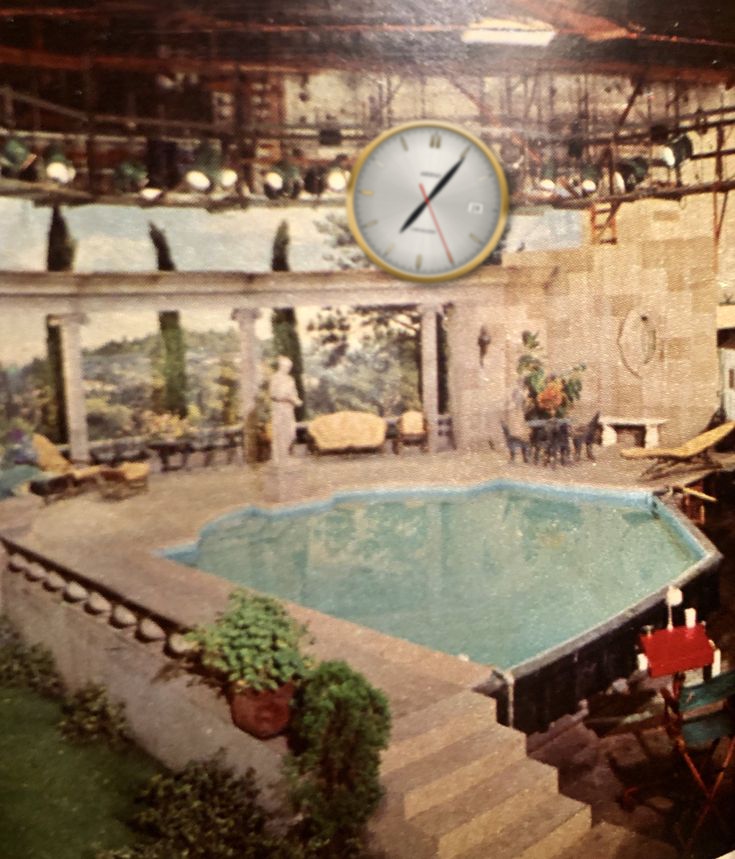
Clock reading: 7.05.25
